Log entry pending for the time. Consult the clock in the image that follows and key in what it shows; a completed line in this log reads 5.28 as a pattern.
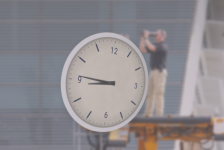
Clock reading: 8.46
